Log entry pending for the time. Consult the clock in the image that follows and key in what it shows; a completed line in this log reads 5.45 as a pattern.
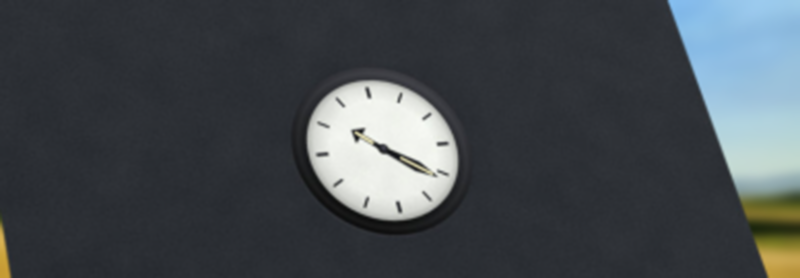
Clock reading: 10.21
